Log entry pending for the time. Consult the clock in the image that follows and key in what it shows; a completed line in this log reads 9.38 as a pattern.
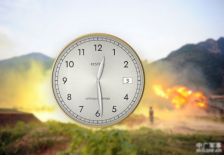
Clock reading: 12.29
